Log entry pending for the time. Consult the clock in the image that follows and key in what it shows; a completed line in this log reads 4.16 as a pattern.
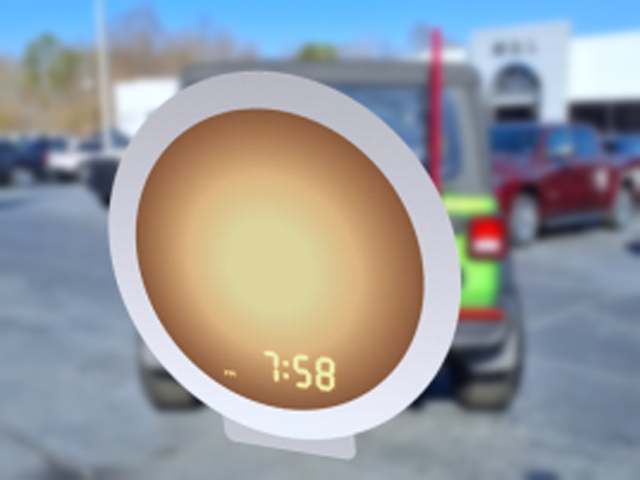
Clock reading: 7.58
